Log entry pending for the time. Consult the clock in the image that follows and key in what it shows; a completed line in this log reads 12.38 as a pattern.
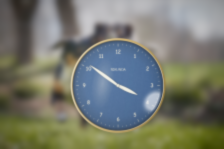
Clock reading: 3.51
